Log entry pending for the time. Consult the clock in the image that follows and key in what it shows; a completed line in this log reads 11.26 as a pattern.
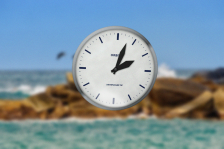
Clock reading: 2.03
